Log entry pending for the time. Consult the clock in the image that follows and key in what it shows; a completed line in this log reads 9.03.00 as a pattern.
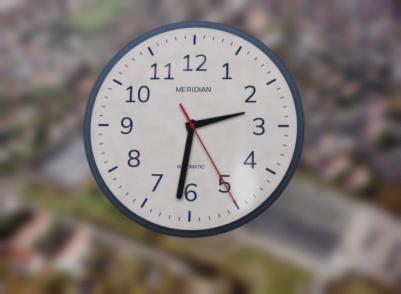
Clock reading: 2.31.25
